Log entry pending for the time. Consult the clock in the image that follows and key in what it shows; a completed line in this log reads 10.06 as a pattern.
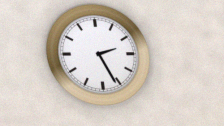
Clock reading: 2.26
